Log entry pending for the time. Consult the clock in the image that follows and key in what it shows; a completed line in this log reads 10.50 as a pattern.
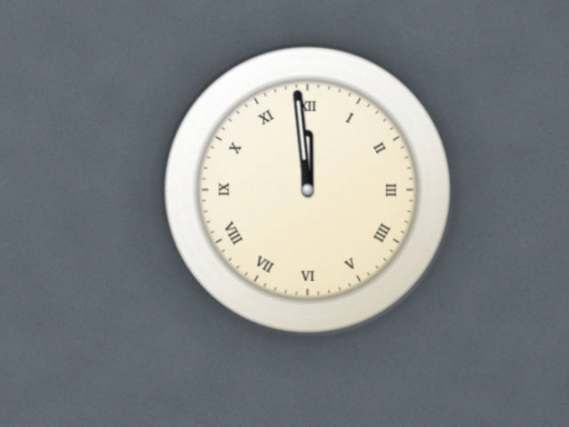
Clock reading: 11.59
